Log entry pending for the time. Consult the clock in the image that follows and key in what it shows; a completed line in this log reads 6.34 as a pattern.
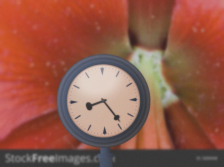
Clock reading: 8.24
